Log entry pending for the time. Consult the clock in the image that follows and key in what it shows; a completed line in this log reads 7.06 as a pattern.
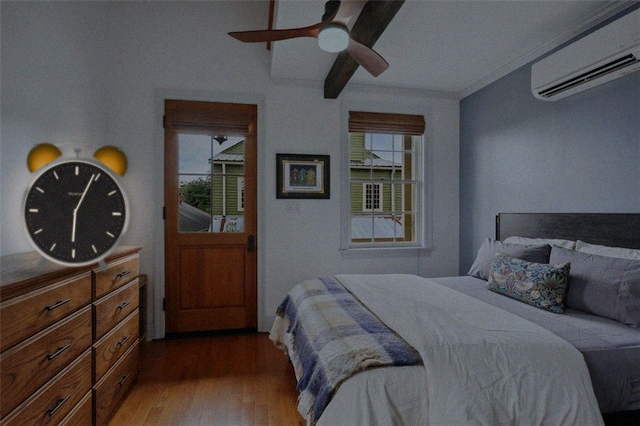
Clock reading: 6.04
